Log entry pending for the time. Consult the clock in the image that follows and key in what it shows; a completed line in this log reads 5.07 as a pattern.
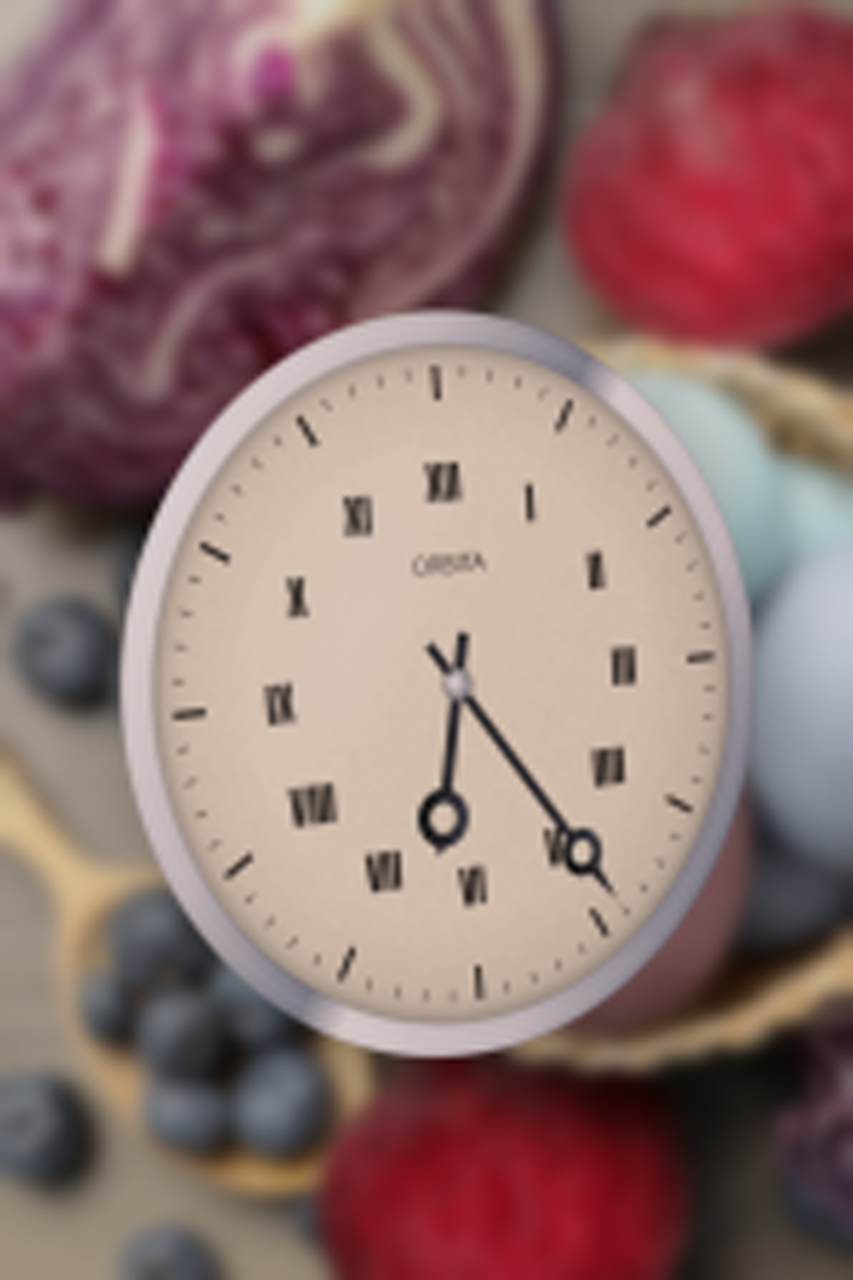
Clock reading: 6.24
